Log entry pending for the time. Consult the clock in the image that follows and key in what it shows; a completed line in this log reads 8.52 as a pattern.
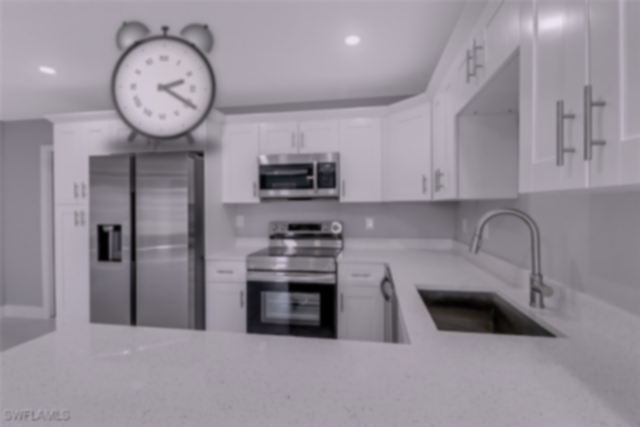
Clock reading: 2.20
